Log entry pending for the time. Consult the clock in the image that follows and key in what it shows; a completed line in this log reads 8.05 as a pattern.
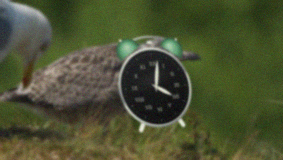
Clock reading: 4.02
